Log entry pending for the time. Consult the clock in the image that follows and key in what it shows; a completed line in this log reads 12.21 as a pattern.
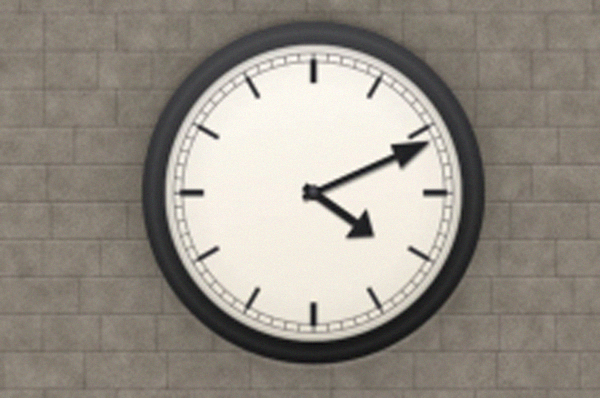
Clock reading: 4.11
